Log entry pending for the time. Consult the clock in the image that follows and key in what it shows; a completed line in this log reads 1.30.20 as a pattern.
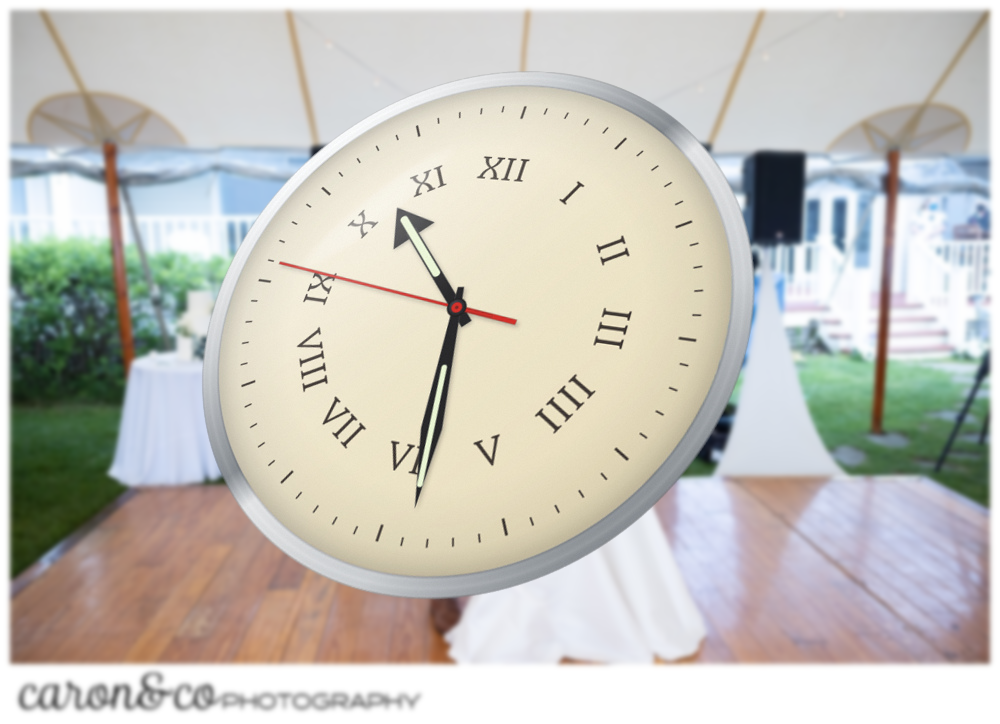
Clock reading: 10.28.46
